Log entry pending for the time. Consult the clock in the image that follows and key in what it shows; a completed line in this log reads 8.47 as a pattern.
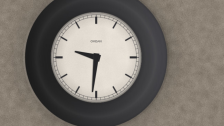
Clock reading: 9.31
